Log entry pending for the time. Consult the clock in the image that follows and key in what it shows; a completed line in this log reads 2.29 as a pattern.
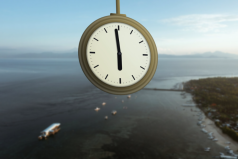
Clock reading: 5.59
